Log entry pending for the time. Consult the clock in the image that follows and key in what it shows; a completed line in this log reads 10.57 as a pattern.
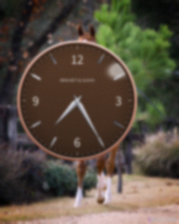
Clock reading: 7.25
